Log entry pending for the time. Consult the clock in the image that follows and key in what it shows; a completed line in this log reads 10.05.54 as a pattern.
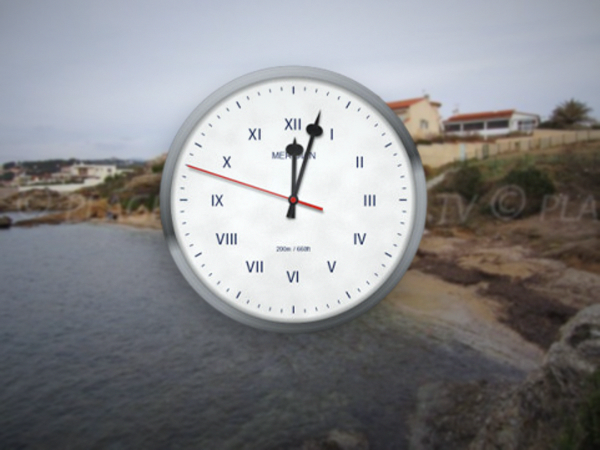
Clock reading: 12.02.48
